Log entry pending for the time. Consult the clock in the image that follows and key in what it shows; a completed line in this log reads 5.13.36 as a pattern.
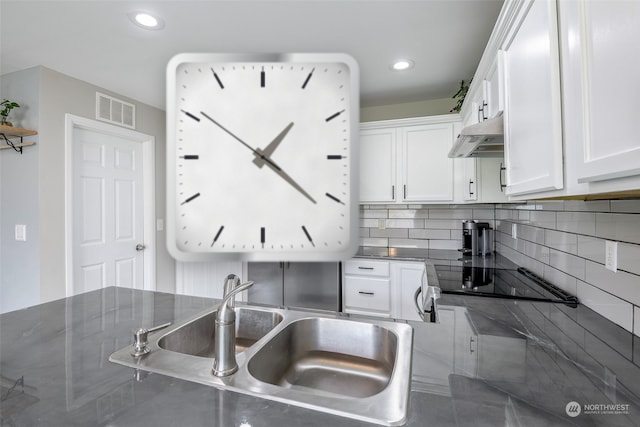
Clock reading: 1.21.51
